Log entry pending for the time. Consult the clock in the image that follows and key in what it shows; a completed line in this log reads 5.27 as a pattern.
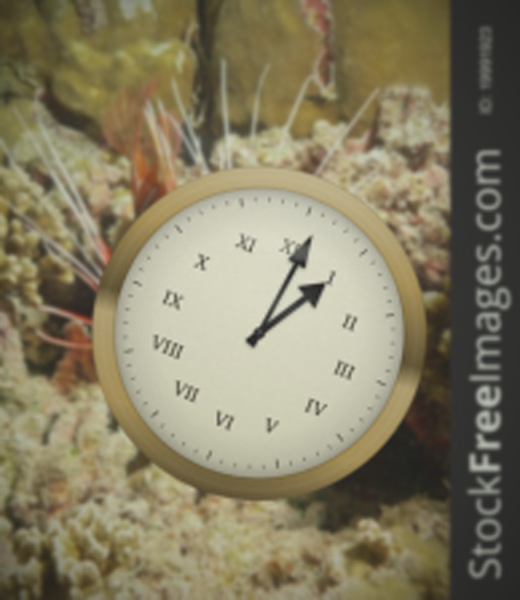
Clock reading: 1.01
